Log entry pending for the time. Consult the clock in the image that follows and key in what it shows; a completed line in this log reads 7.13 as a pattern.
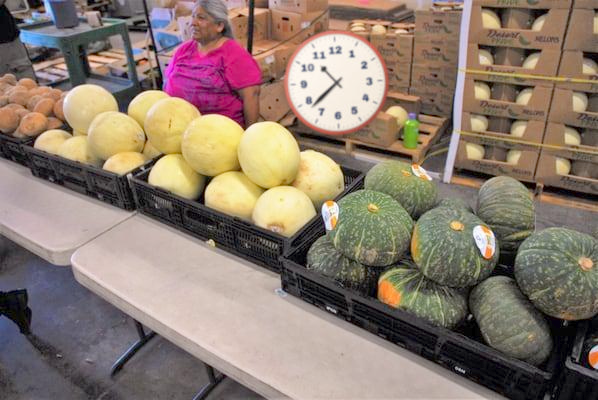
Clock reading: 10.38
